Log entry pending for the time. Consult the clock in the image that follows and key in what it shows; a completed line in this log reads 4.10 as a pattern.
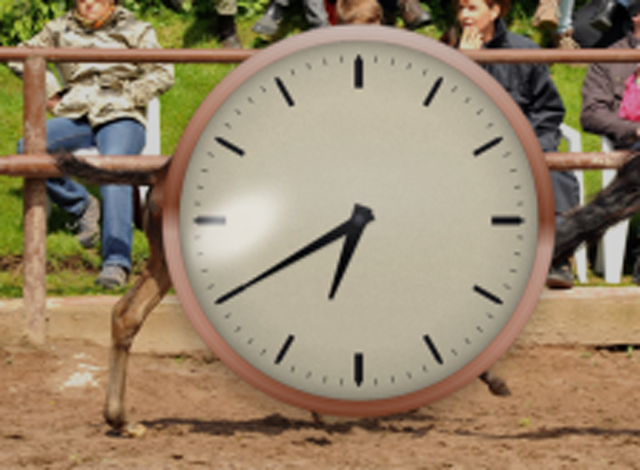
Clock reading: 6.40
